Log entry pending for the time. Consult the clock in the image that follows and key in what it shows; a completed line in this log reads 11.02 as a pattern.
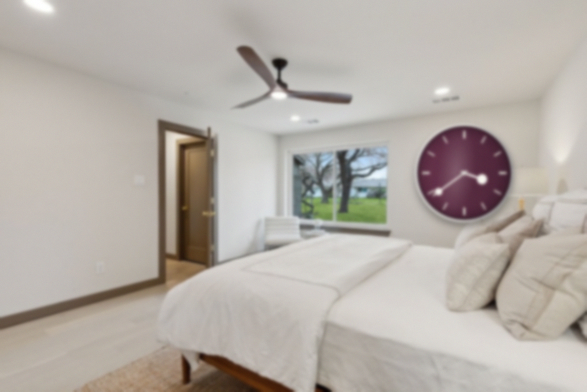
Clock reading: 3.39
